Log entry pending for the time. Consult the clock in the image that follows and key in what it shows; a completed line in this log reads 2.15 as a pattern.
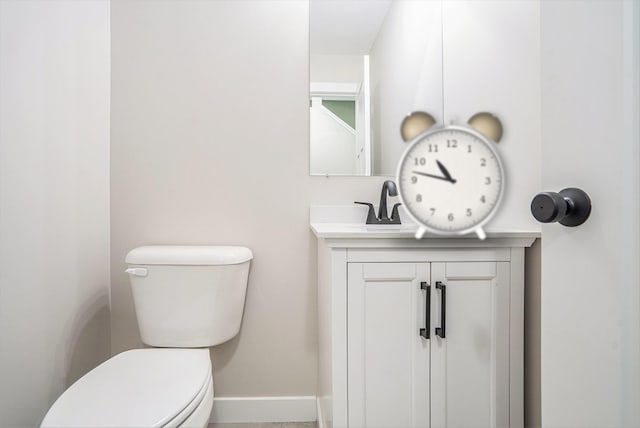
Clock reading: 10.47
